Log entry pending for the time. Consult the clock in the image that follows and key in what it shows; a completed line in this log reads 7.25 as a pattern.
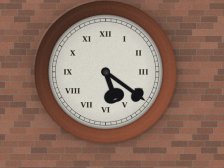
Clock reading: 5.21
